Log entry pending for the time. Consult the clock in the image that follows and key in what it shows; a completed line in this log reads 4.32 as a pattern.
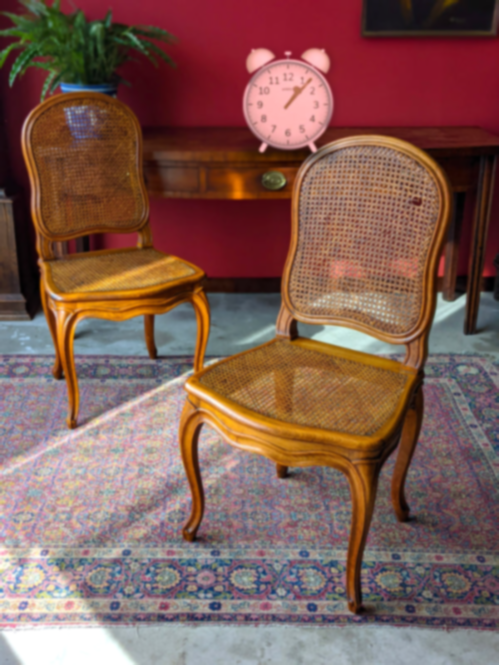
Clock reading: 1.07
